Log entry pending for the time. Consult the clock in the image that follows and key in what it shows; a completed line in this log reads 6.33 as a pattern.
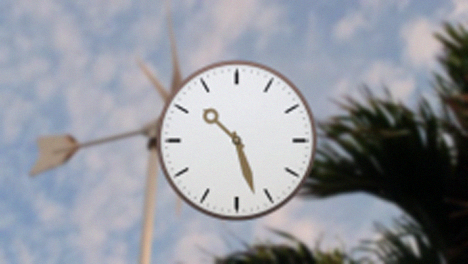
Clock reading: 10.27
